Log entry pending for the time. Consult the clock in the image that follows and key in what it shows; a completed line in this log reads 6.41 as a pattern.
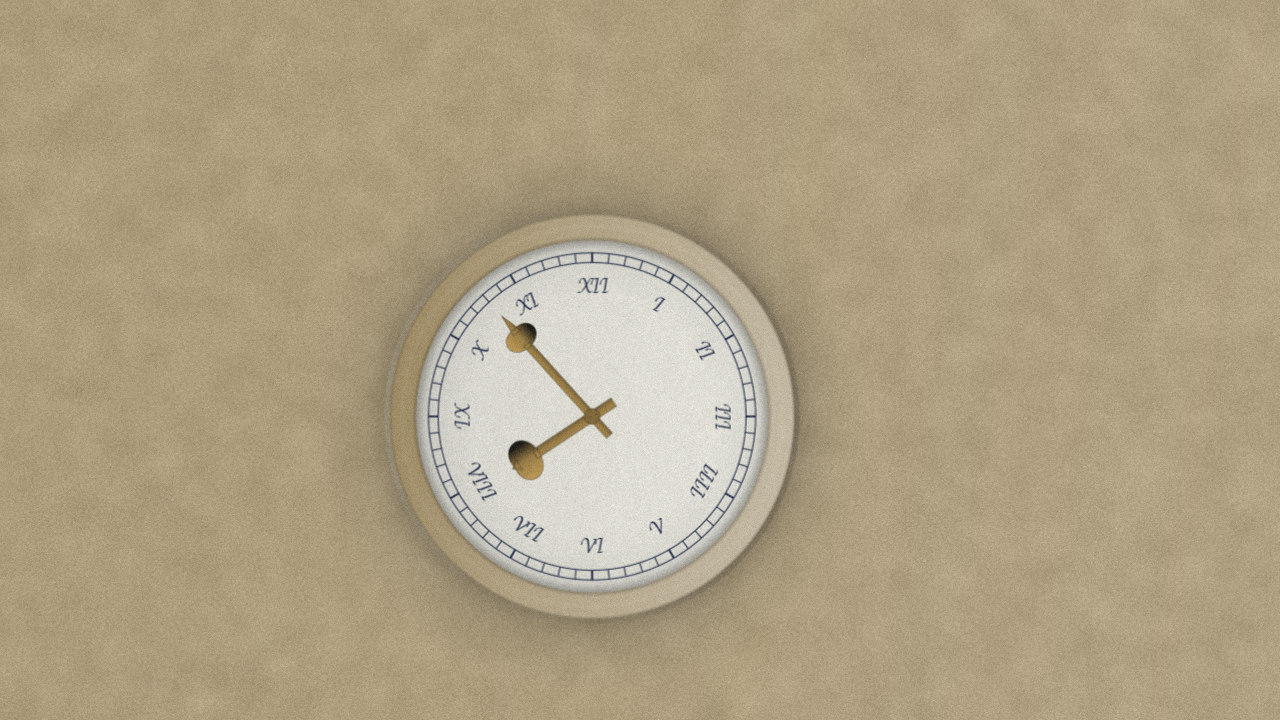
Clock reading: 7.53
